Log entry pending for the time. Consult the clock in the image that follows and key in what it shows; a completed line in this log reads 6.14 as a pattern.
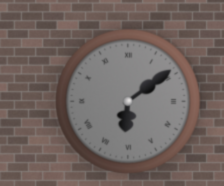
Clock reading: 6.09
